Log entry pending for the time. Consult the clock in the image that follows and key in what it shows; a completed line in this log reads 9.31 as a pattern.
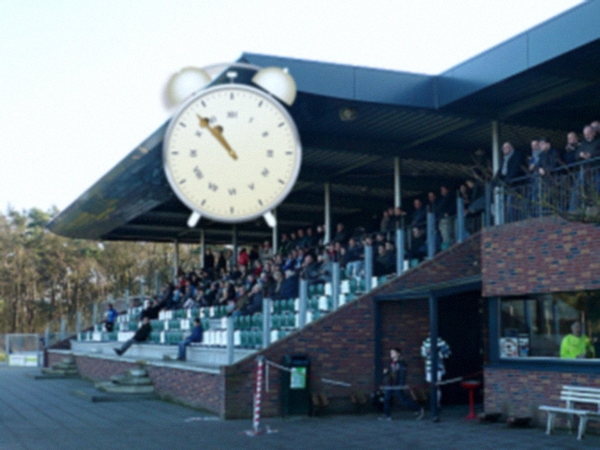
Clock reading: 10.53
